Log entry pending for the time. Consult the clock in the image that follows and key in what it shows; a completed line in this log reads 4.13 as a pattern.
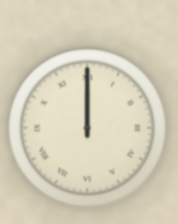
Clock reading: 12.00
